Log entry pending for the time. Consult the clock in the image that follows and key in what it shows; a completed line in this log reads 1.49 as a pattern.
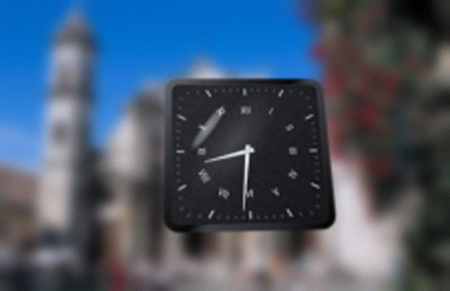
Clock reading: 8.31
